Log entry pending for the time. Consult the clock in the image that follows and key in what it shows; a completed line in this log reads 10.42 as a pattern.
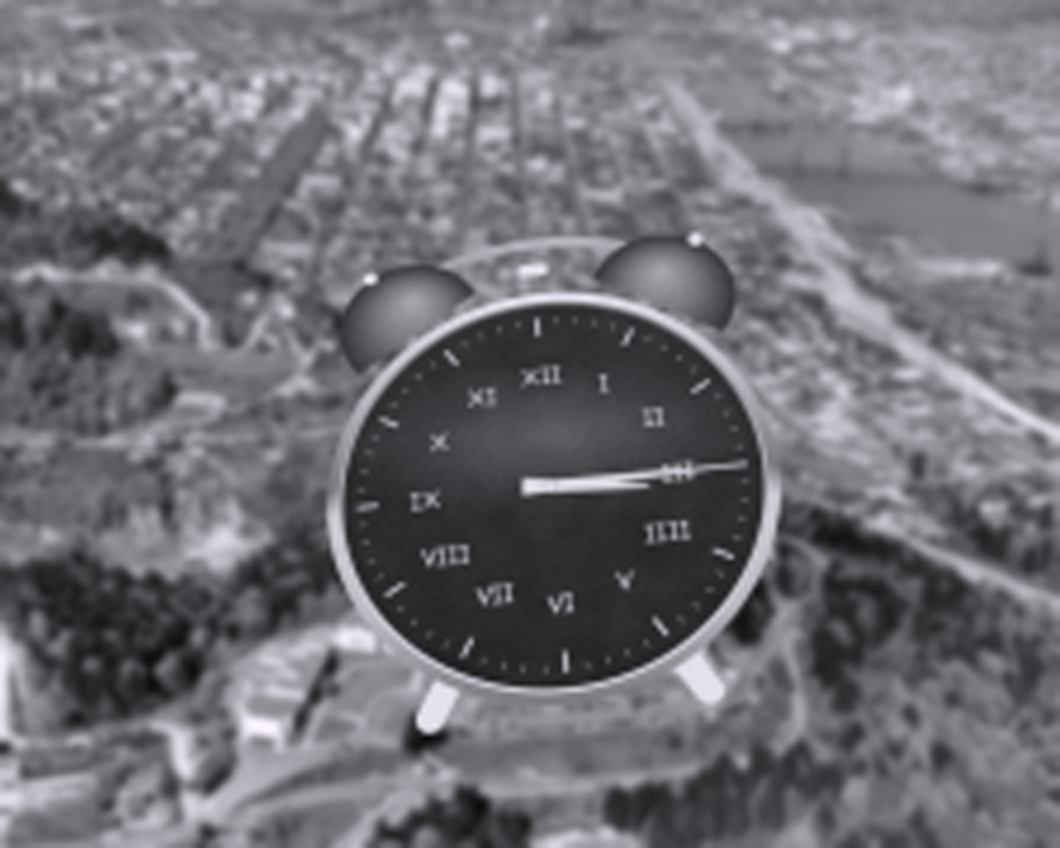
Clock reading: 3.15
